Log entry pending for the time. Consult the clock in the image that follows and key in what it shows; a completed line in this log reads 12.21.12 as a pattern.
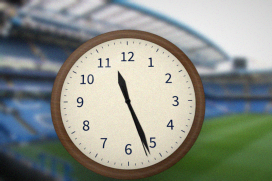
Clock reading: 11.26.27
